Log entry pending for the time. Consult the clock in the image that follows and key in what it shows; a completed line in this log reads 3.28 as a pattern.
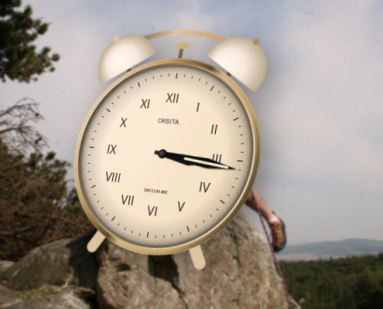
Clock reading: 3.16
